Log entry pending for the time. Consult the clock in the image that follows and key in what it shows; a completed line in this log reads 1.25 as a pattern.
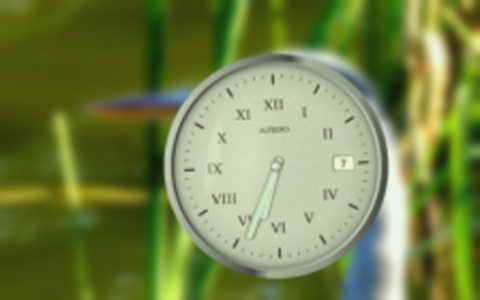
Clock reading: 6.34
